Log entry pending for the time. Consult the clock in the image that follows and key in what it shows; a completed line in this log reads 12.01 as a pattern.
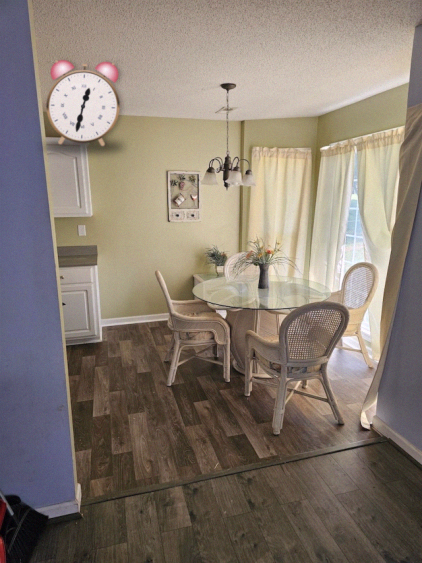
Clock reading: 12.32
